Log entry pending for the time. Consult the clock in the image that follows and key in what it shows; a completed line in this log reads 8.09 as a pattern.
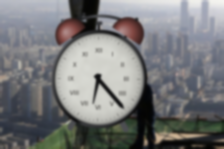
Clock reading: 6.23
